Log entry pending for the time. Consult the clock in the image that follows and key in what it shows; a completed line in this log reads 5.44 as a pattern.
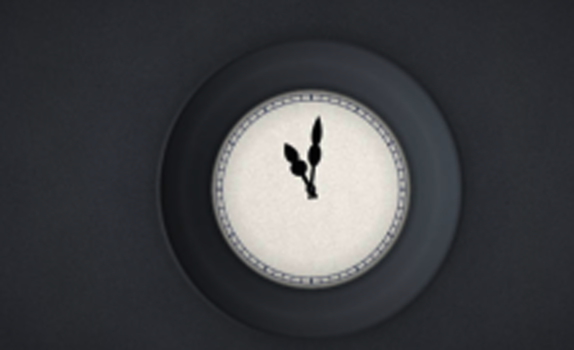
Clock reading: 11.01
